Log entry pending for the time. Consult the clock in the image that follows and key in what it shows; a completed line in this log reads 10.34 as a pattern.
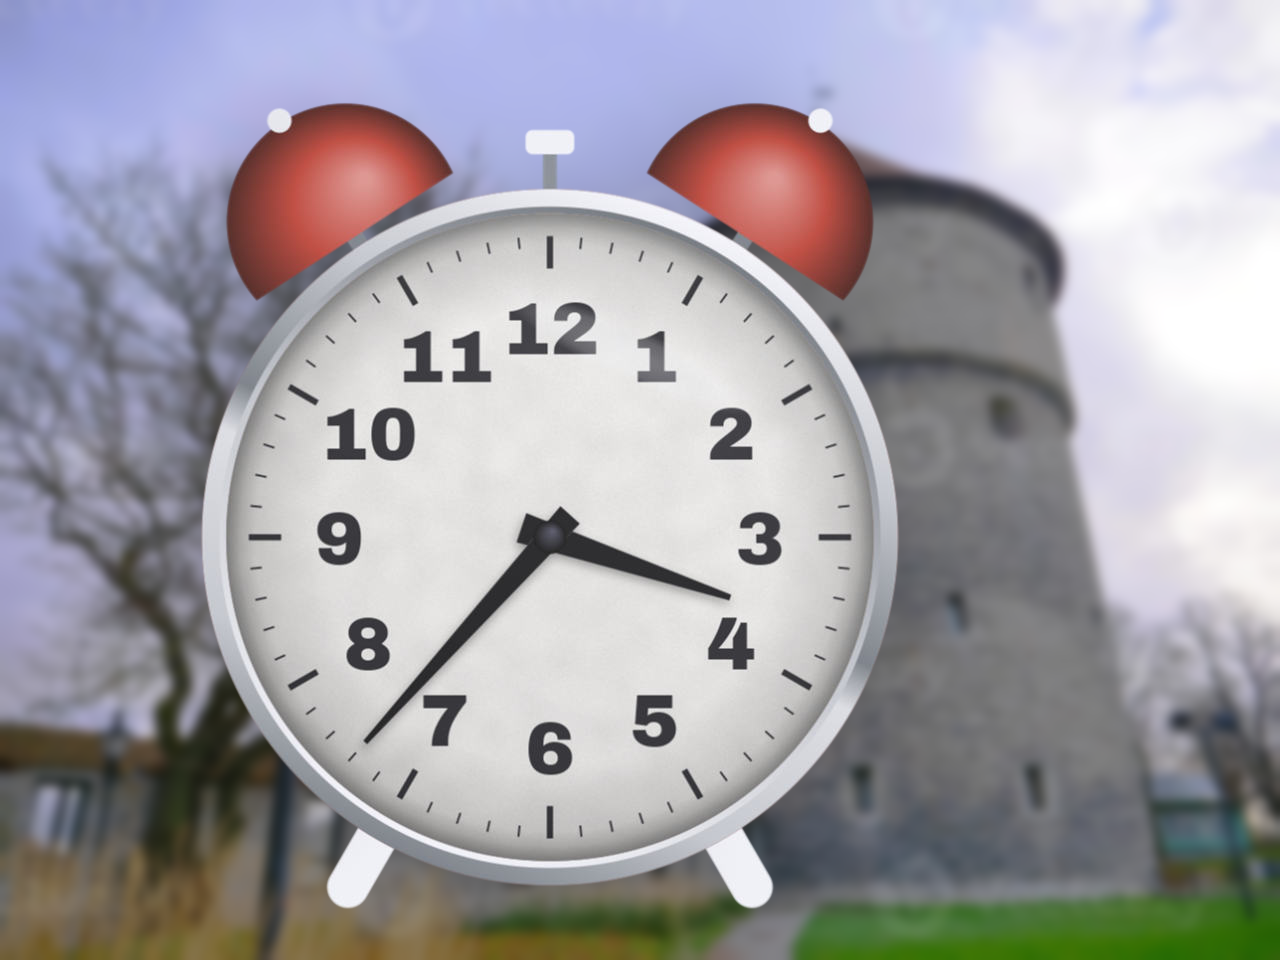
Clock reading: 3.37
